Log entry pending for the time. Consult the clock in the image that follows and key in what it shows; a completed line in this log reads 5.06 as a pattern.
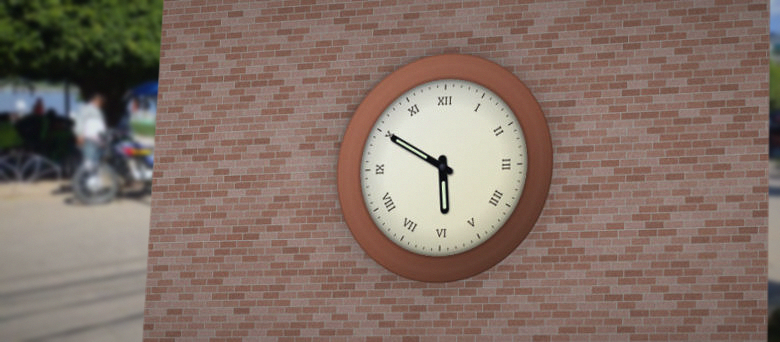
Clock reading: 5.50
